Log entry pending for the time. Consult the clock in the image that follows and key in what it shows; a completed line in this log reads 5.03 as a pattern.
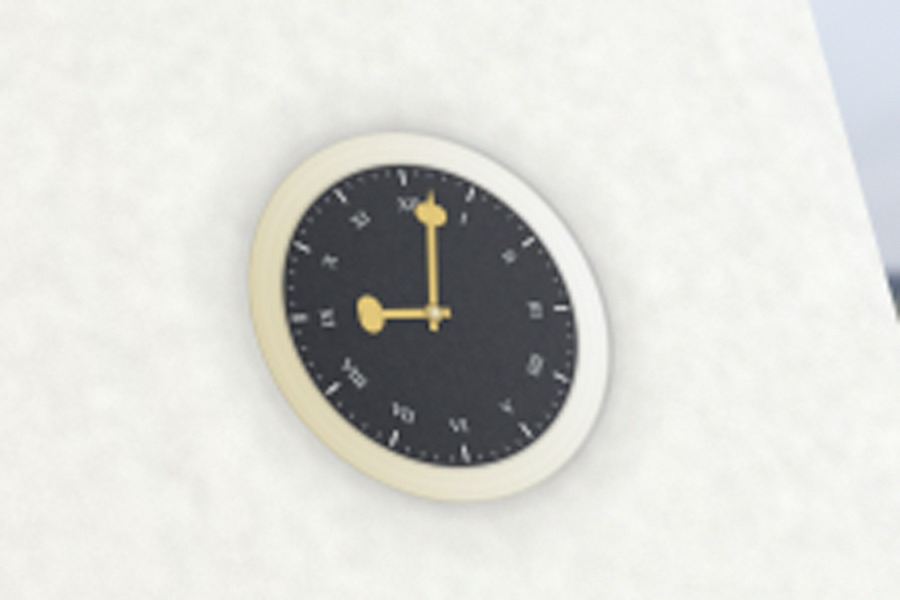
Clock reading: 9.02
